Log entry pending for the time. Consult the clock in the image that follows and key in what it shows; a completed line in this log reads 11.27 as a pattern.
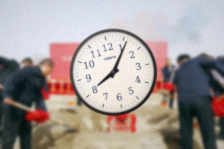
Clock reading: 8.06
